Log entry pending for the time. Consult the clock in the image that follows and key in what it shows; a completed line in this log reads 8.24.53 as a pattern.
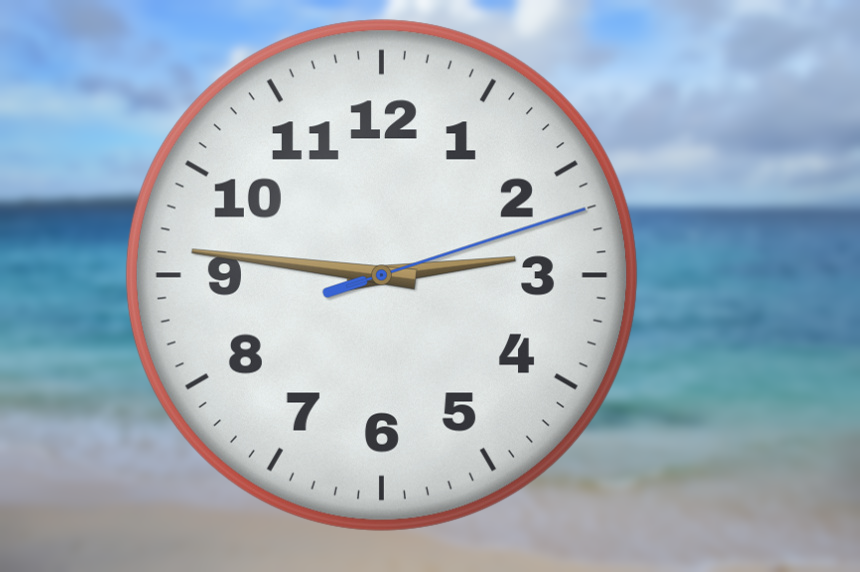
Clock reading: 2.46.12
